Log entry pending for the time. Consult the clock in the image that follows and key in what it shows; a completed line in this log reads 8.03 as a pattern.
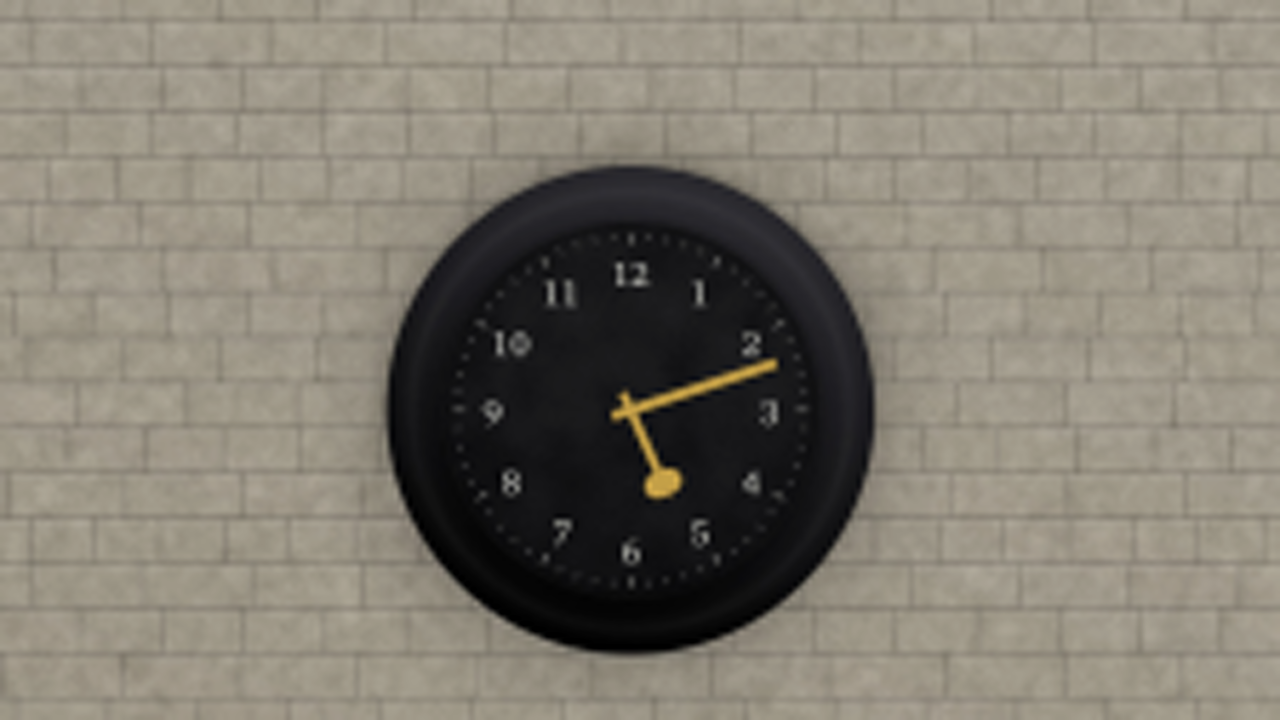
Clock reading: 5.12
